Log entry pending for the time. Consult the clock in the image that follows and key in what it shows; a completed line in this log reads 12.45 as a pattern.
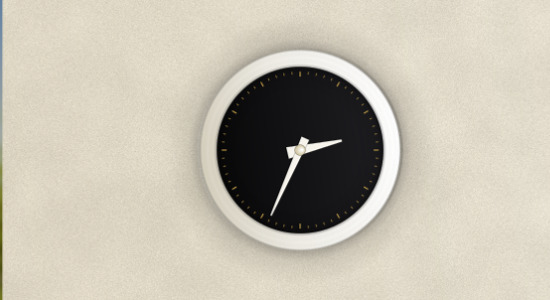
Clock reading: 2.34
